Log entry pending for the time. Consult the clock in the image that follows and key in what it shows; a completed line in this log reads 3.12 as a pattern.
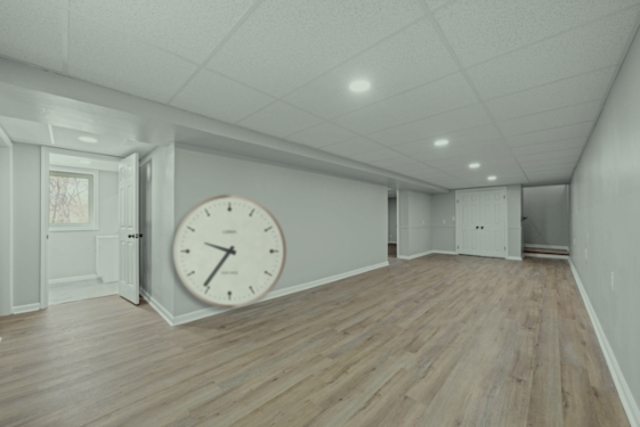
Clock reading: 9.36
